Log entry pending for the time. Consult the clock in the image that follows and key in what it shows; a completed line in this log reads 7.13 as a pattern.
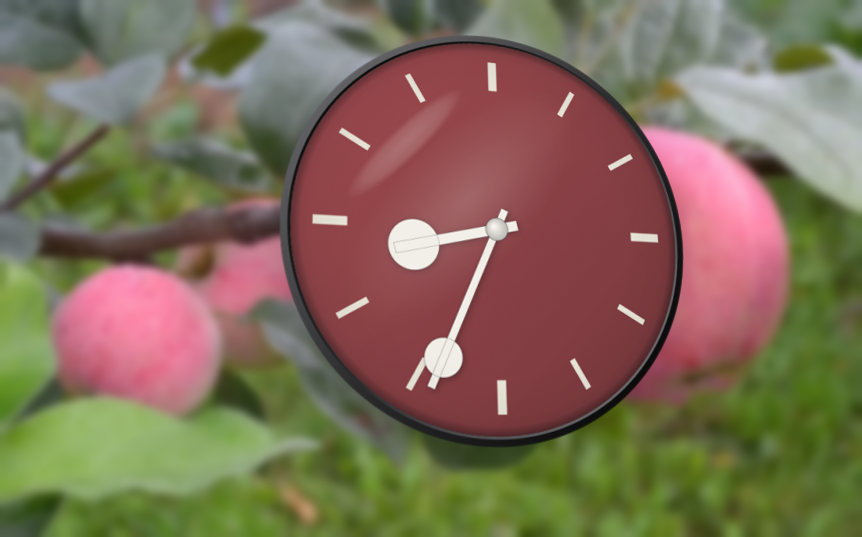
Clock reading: 8.34
